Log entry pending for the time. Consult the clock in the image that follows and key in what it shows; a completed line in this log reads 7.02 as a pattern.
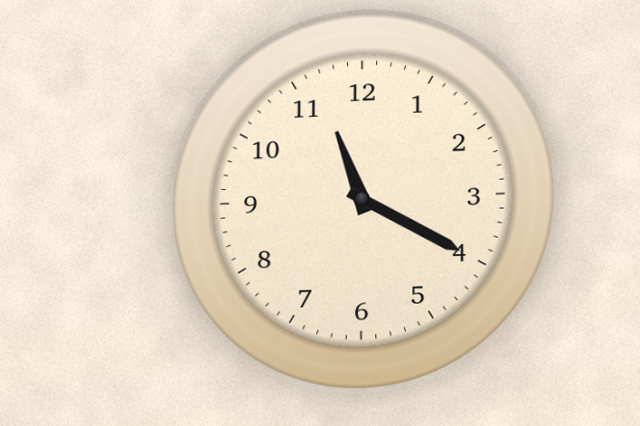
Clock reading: 11.20
